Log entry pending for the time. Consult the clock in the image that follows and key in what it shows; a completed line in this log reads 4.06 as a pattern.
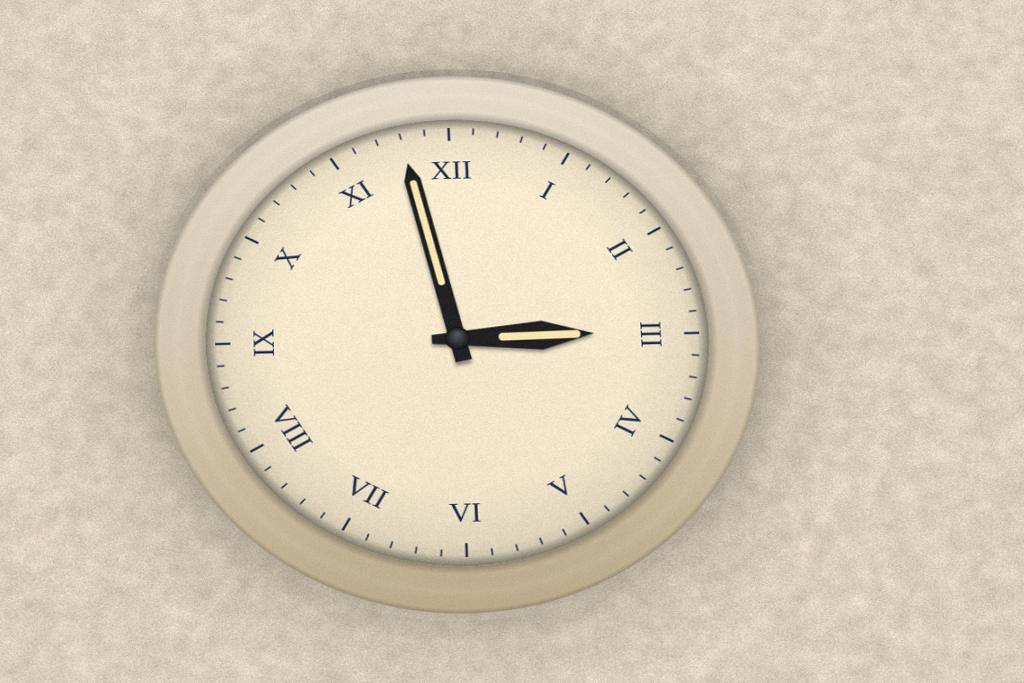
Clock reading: 2.58
